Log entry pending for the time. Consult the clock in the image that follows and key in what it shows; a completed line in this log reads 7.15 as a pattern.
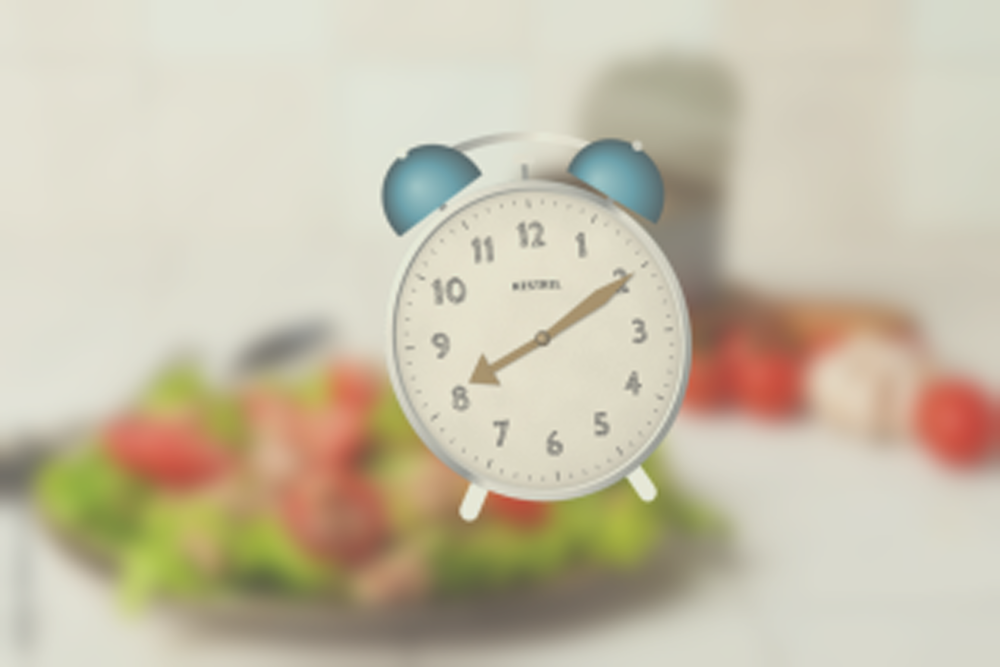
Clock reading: 8.10
